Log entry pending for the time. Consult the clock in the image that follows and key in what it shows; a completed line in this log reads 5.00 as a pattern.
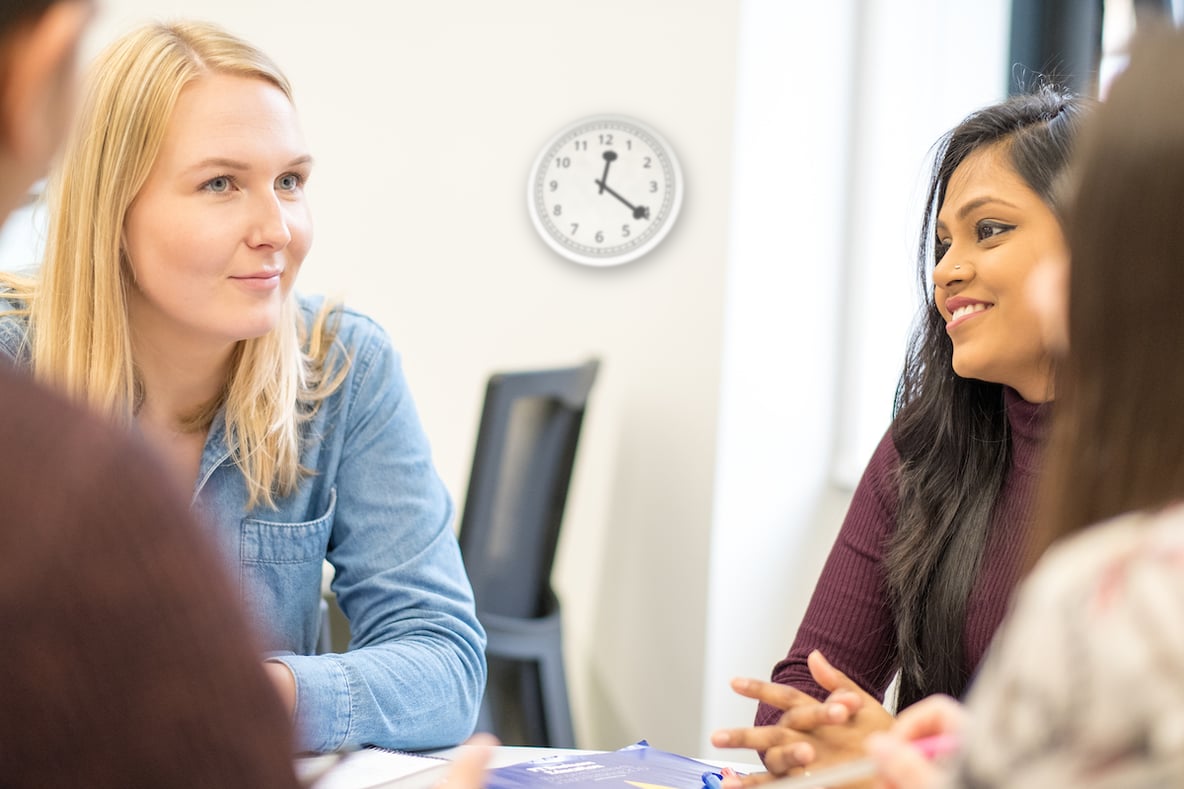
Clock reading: 12.21
